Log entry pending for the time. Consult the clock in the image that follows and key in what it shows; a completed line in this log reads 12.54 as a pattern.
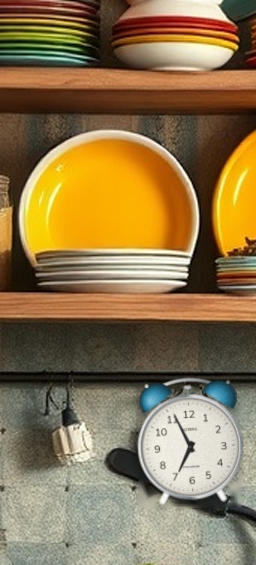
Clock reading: 6.56
